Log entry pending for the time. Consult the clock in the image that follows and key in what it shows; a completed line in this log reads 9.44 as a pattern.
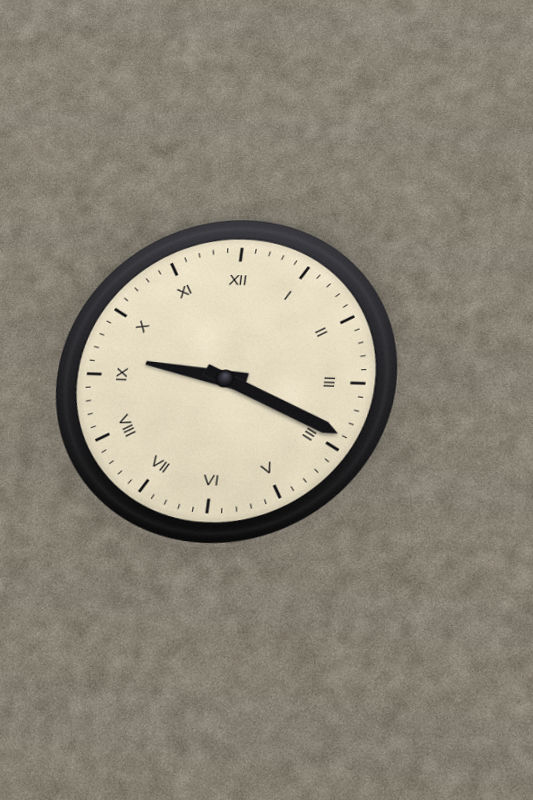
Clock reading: 9.19
